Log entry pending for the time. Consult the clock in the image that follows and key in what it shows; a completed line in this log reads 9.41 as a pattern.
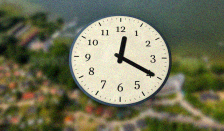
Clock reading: 12.20
